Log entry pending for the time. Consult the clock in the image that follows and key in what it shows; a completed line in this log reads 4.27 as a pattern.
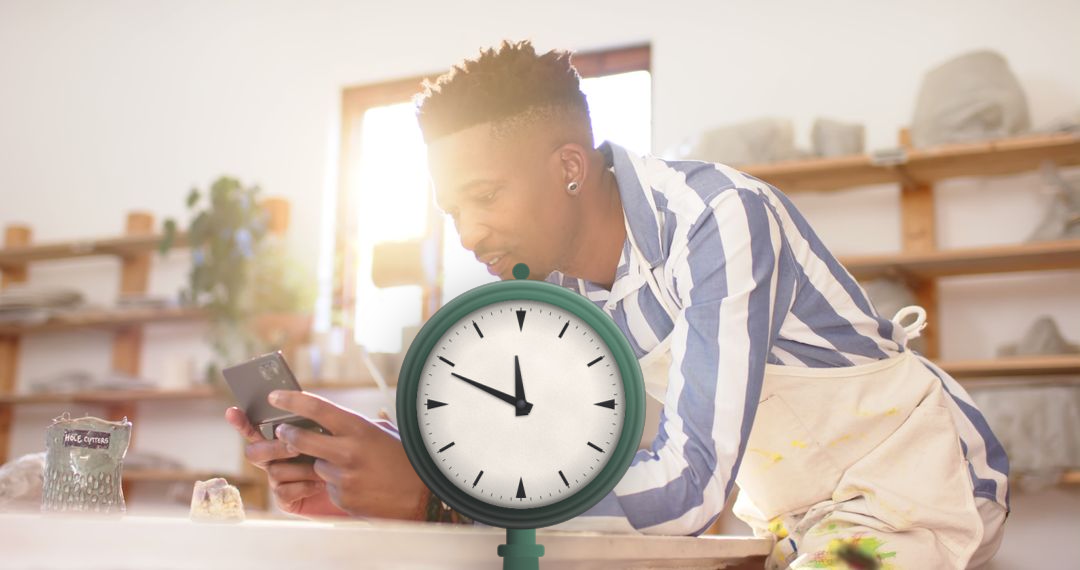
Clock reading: 11.49
